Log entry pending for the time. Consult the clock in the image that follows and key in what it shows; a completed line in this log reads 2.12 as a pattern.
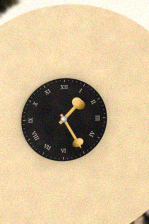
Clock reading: 1.25
